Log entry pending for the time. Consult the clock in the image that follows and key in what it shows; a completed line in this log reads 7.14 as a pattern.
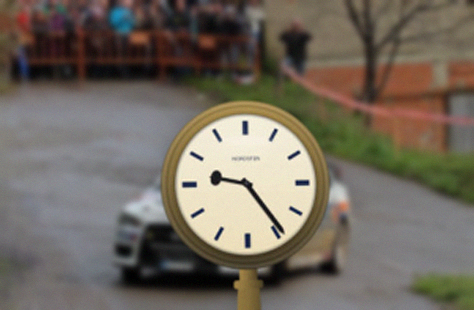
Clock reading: 9.24
